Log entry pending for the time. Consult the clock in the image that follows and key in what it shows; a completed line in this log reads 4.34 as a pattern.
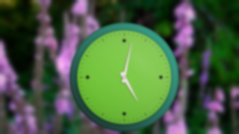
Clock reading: 5.02
